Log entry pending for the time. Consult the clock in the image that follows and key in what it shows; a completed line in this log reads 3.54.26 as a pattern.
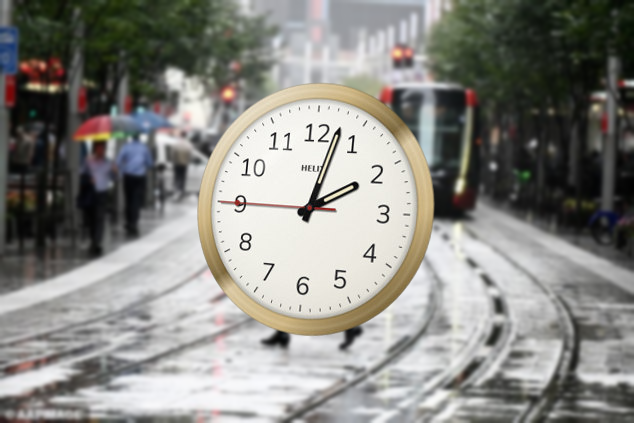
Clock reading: 2.02.45
